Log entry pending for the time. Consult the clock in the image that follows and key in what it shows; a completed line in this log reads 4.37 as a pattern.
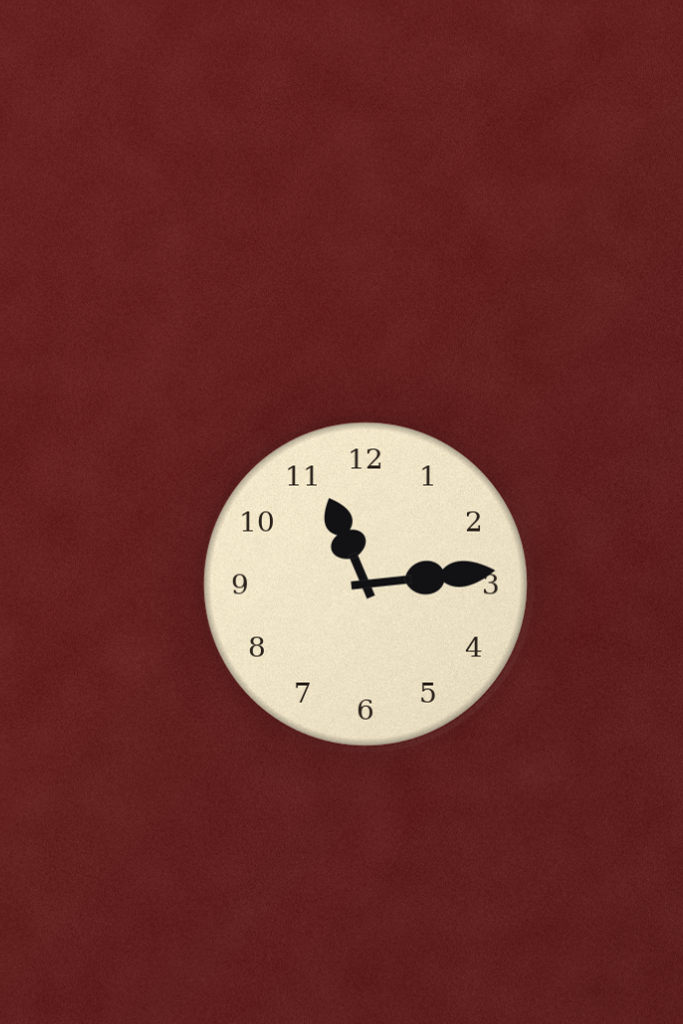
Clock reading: 11.14
